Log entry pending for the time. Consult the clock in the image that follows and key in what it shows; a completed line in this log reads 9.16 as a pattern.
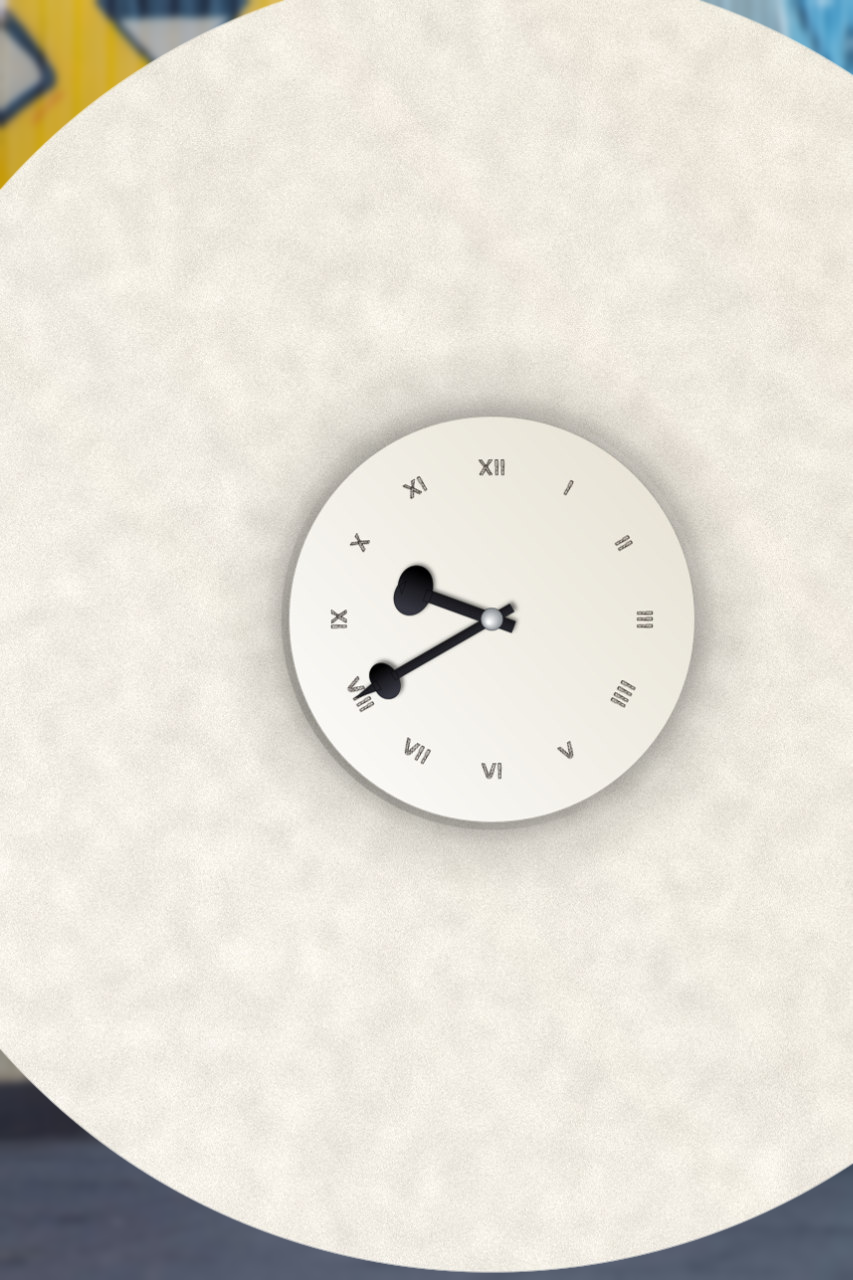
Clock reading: 9.40
